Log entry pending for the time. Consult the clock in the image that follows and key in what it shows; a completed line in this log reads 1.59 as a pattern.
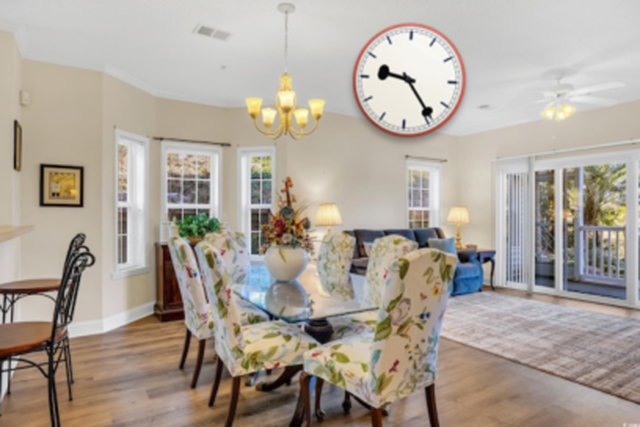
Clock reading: 9.24
